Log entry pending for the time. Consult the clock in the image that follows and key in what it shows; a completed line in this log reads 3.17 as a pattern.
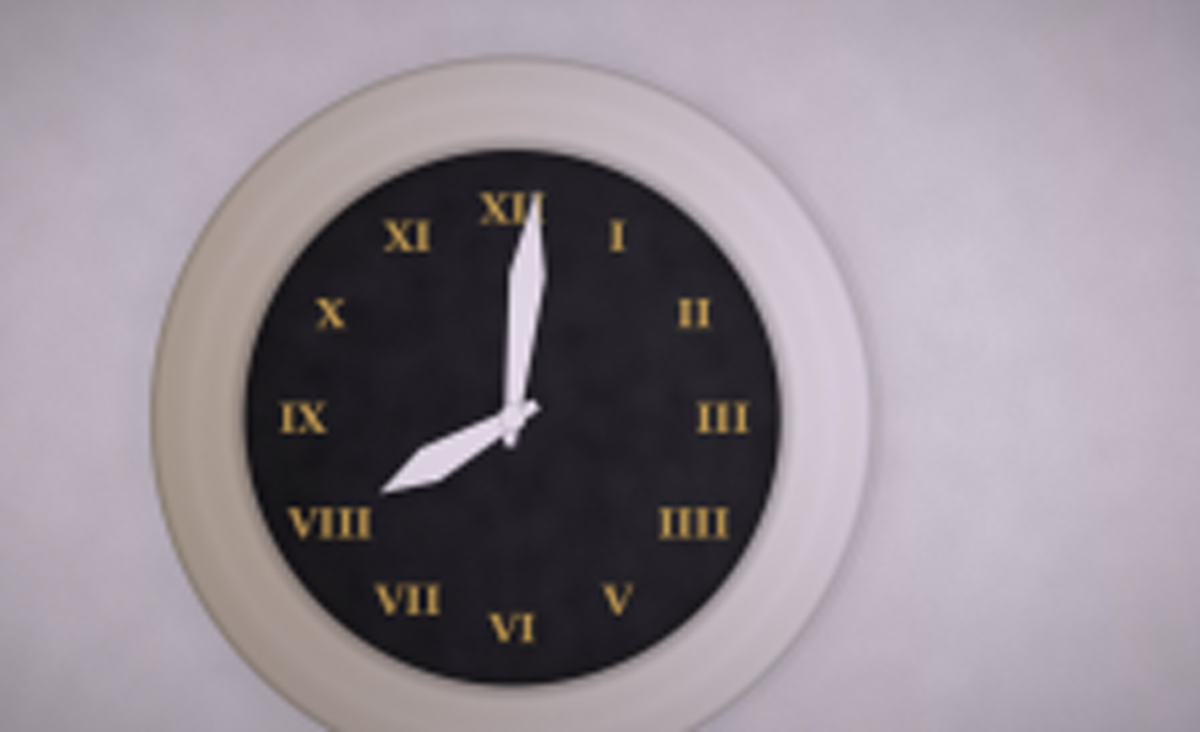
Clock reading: 8.01
